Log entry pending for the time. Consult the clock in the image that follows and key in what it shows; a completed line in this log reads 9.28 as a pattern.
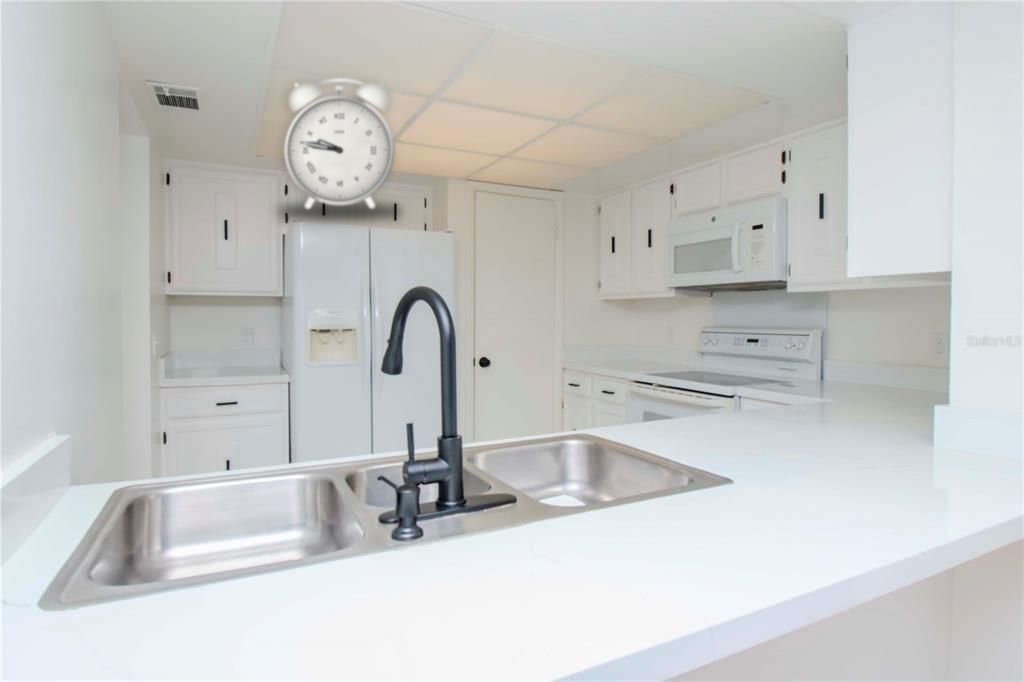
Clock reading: 9.47
